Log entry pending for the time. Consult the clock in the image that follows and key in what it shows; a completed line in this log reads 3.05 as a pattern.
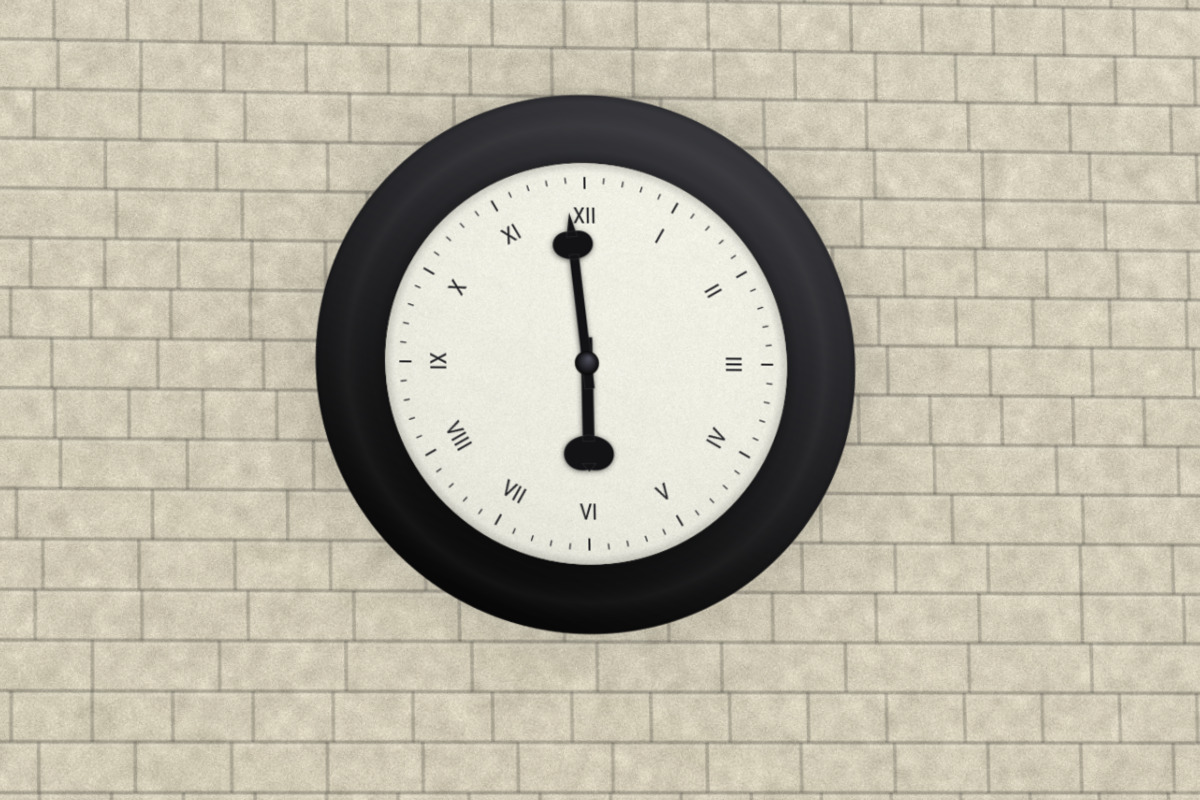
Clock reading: 5.59
